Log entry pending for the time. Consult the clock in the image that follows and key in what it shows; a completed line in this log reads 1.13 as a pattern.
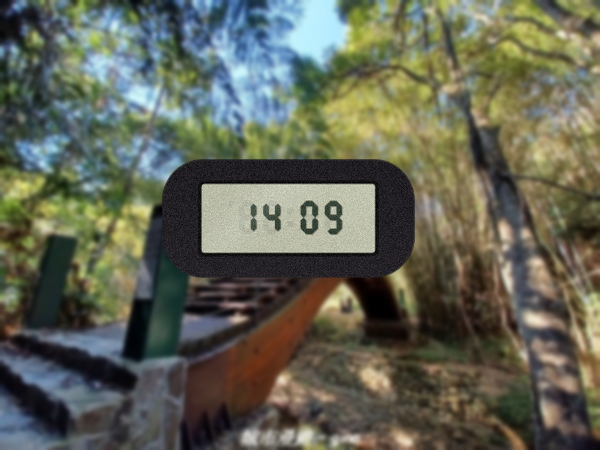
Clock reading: 14.09
